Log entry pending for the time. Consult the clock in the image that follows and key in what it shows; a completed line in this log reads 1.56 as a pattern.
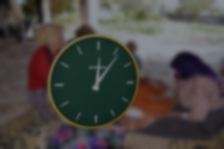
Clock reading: 12.06
